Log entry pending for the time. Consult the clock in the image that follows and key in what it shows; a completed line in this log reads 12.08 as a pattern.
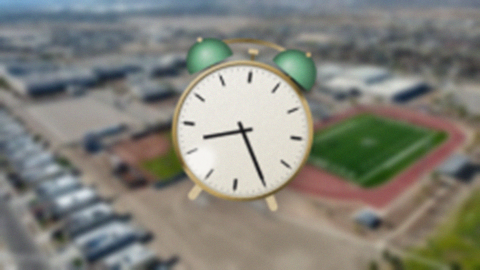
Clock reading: 8.25
